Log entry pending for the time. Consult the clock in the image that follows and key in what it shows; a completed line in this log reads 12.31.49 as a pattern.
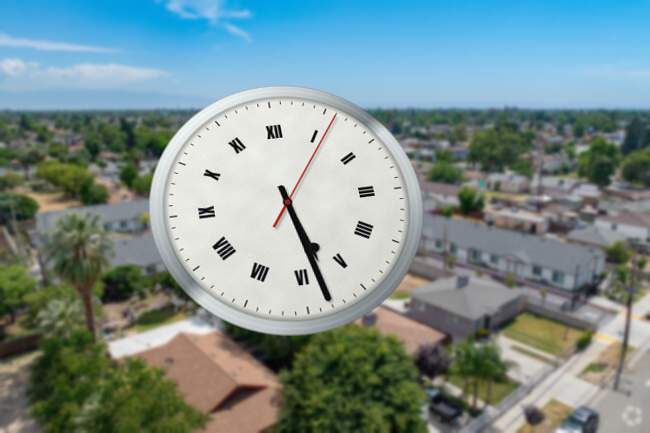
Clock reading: 5.28.06
